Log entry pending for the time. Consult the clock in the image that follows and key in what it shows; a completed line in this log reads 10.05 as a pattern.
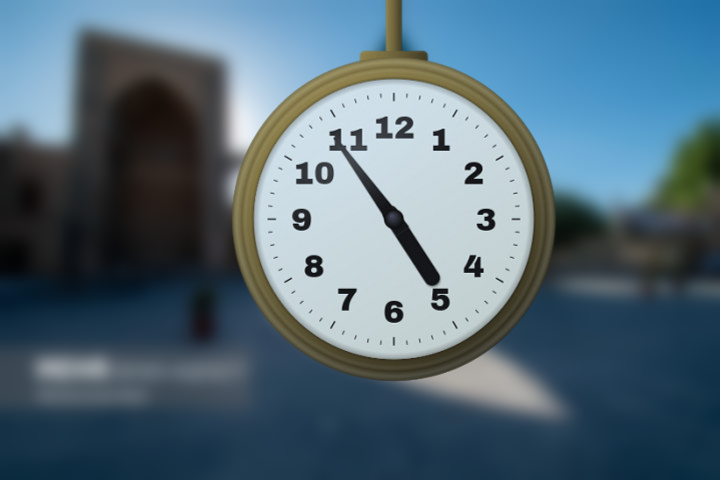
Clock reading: 4.54
